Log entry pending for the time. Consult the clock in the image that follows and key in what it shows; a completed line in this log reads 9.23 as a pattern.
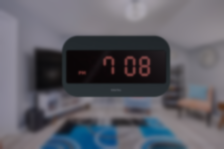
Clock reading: 7.08
